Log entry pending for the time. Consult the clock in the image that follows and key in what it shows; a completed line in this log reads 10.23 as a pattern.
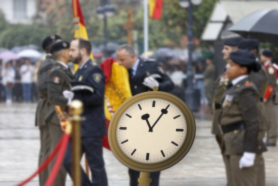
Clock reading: 11.05
